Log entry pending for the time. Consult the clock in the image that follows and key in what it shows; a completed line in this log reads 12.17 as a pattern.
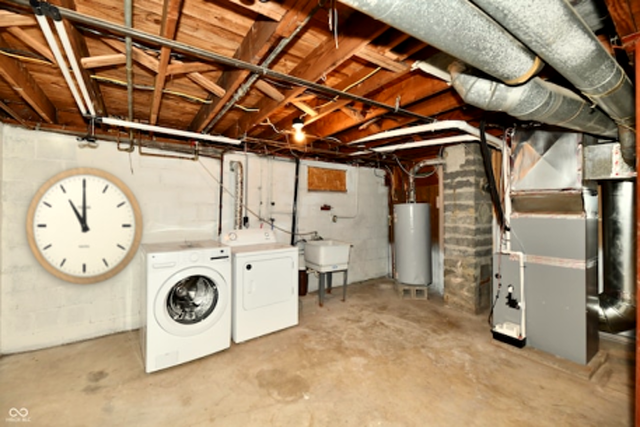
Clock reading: 11.00
